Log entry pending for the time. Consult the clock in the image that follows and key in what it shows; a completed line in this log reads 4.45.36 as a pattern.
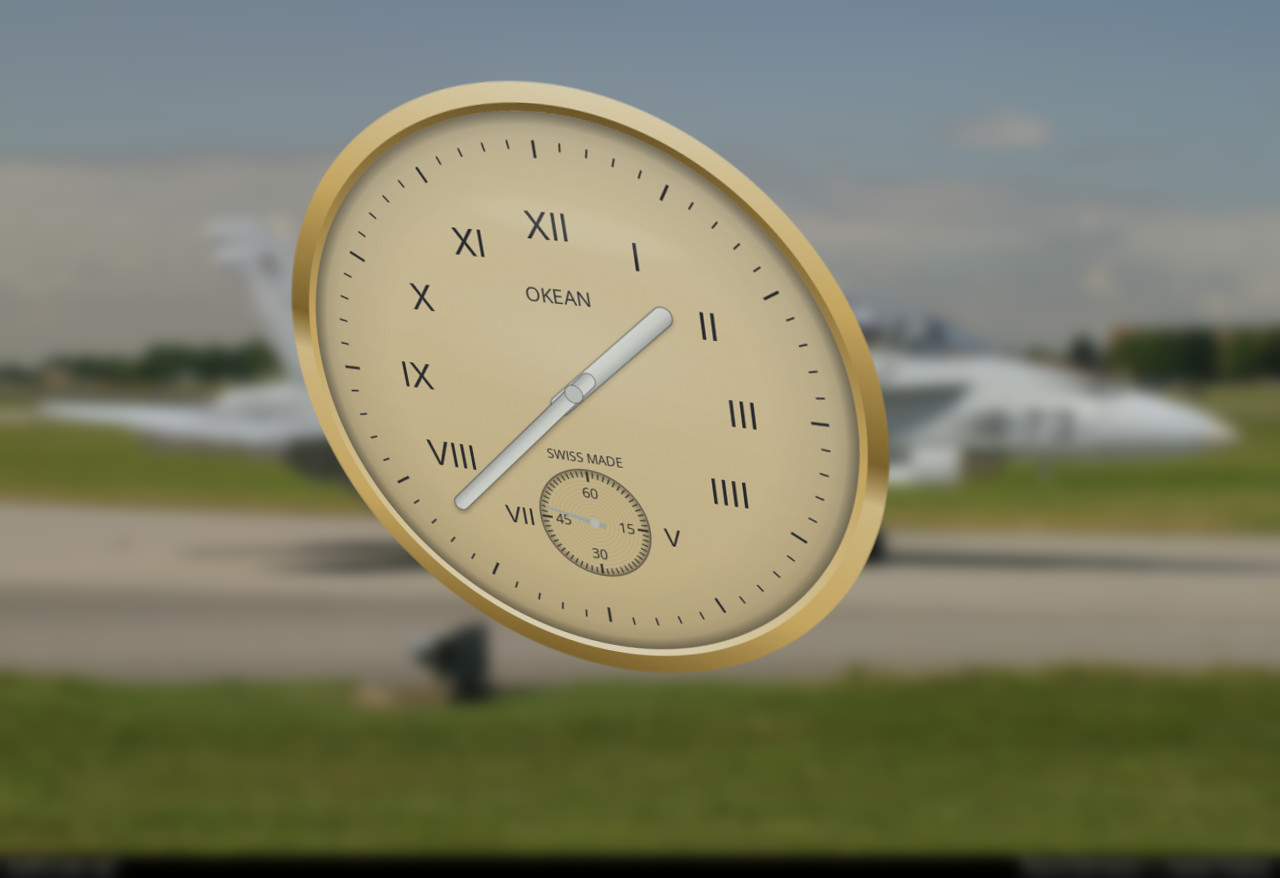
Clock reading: 1.37.47
